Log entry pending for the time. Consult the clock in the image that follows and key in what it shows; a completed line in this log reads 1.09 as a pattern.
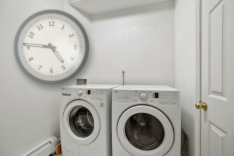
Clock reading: 4.46
